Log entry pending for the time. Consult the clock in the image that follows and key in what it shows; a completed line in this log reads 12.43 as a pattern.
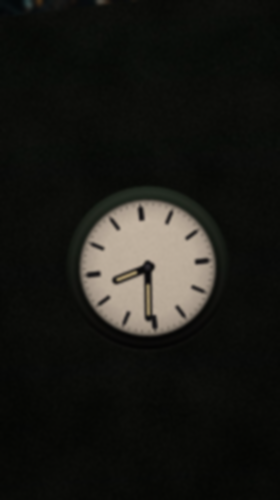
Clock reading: 8.31
